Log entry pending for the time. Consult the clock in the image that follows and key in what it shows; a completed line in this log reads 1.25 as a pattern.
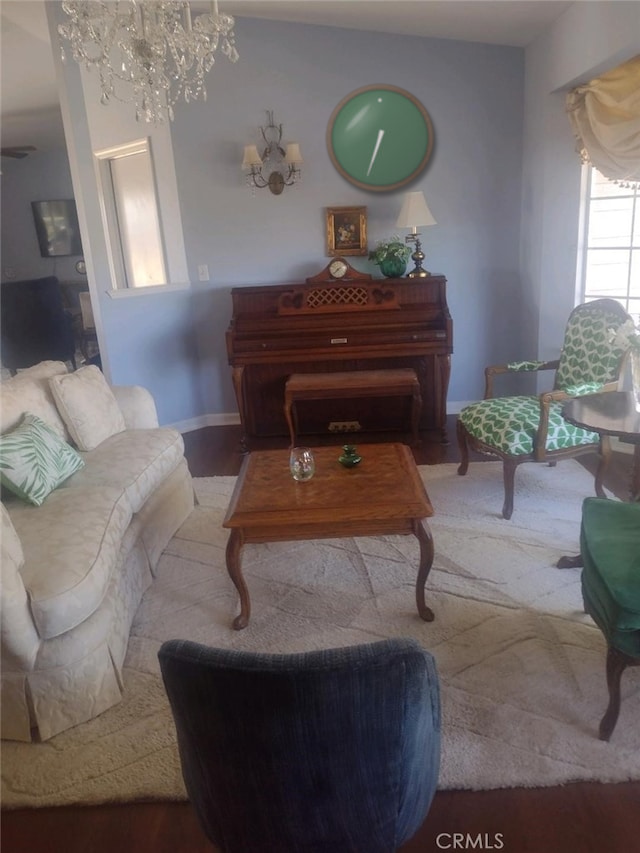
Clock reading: 6.33
